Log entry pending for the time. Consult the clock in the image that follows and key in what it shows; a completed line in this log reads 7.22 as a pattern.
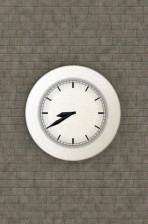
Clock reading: 8.40
